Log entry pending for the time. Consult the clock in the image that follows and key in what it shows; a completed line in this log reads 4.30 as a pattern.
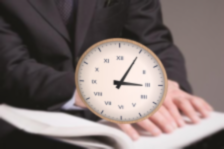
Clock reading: 3.05
